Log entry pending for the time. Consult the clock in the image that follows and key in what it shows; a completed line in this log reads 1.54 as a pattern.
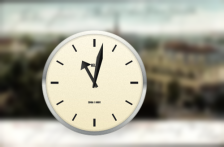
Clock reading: 11.02
